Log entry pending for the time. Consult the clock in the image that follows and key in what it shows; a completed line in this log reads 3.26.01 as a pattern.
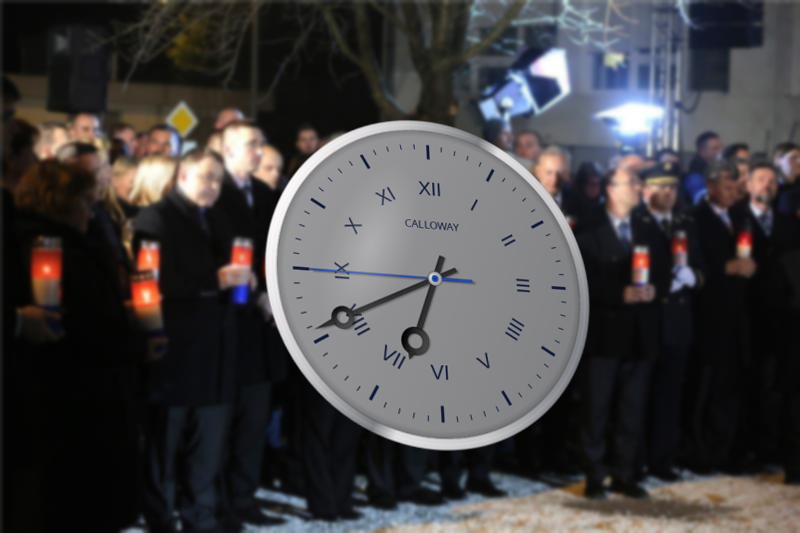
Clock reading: 6.40.45
